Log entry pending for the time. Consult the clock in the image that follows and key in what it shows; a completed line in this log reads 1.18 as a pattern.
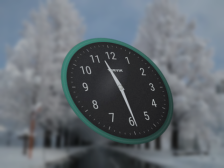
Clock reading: 11.29
